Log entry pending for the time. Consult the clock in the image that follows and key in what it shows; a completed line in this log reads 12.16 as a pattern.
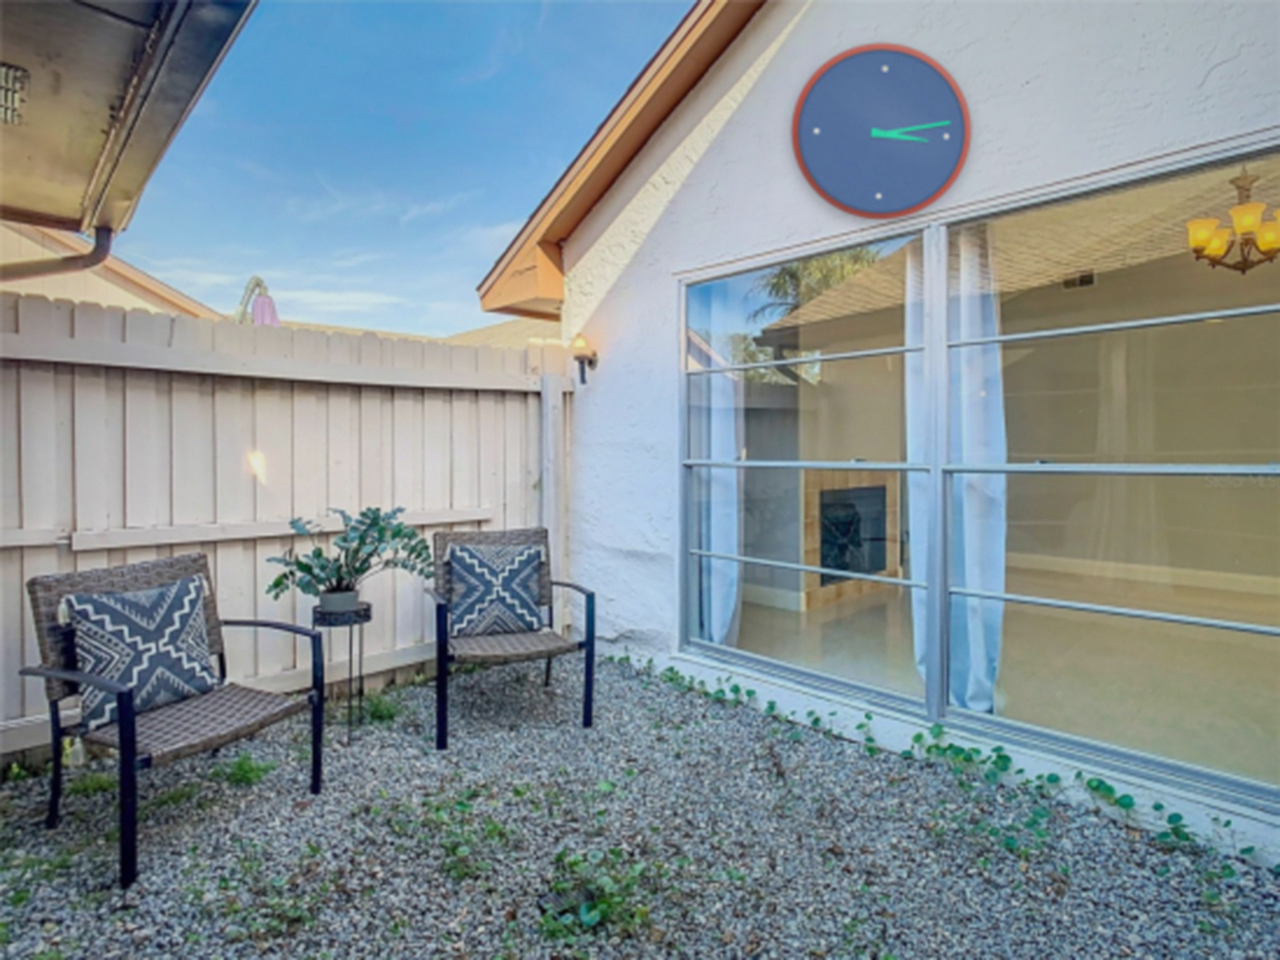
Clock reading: 3.13
